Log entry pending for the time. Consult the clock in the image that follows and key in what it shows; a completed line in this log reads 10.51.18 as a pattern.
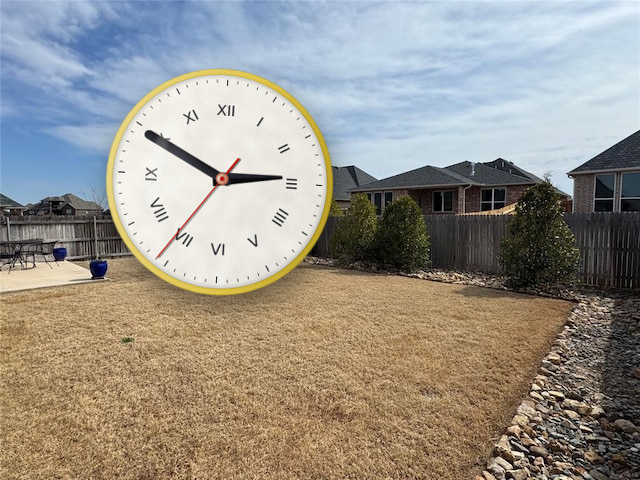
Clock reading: 2.49.36
